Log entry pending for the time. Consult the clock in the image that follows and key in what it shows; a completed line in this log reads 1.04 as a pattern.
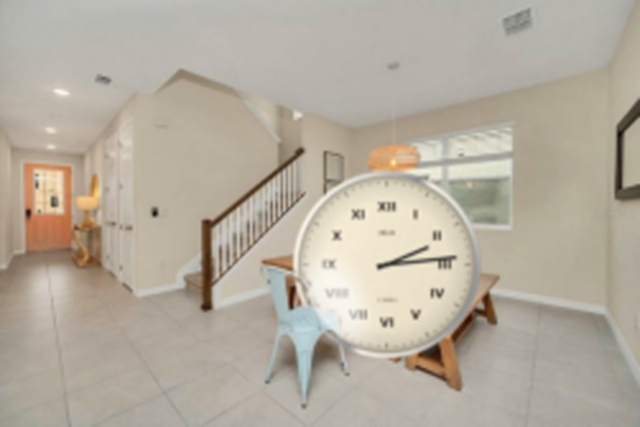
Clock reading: 2.14
